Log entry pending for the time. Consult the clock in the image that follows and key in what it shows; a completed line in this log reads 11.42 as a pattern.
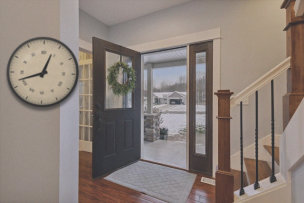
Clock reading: 12.42
